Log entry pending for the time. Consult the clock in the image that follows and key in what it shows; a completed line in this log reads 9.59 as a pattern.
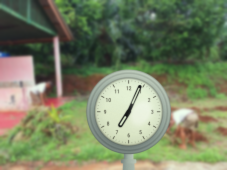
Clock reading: 7.04
